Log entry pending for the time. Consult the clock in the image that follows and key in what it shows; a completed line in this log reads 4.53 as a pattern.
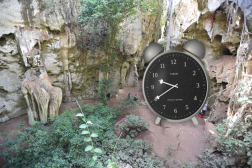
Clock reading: 9.40
